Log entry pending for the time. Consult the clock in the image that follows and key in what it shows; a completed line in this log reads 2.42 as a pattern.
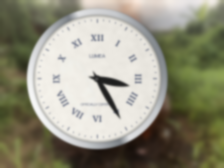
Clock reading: 3.25
